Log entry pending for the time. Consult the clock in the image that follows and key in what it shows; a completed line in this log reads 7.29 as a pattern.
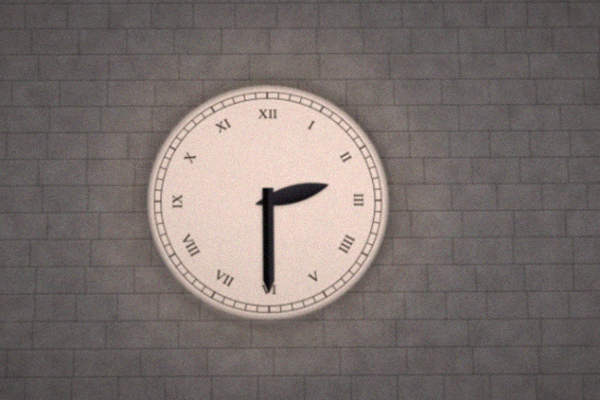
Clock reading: 2.30
